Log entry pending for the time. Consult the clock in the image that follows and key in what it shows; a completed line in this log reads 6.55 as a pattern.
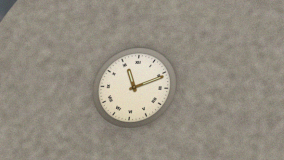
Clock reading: 11.11
